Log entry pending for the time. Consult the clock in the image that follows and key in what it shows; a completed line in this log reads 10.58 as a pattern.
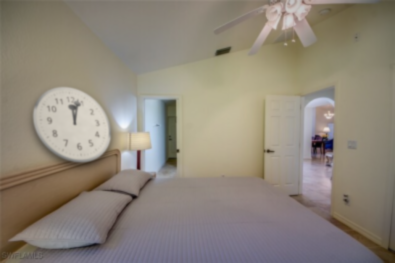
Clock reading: 12.03
